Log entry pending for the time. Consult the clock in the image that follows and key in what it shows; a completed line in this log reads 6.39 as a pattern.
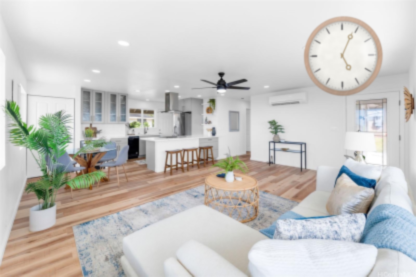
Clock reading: 5.04
